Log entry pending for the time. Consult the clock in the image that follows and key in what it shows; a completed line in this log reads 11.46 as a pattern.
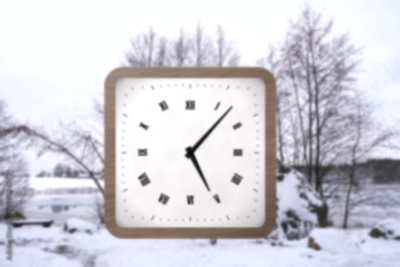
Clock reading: 5.07
